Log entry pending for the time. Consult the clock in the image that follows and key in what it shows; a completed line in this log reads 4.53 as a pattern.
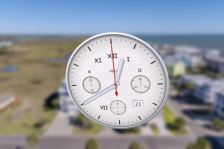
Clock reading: 12.40
